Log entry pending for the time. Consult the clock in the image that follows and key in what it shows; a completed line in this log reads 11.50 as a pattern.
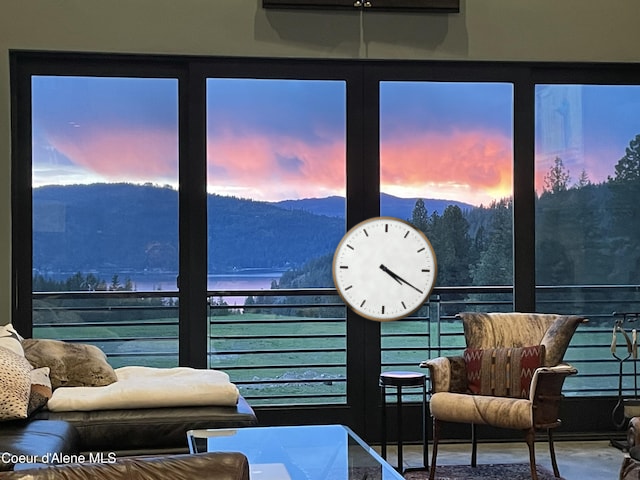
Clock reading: 4.20
